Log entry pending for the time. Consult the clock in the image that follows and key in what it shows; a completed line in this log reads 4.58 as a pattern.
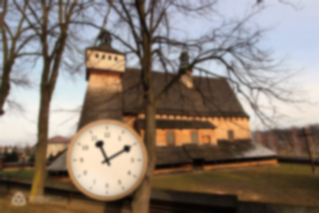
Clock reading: 11.10
